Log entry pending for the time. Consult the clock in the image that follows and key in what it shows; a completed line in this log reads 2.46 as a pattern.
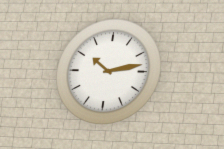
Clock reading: 10.13
